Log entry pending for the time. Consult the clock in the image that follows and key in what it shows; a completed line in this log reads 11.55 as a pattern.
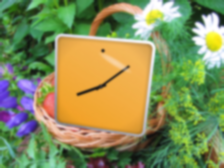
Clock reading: 8.08
